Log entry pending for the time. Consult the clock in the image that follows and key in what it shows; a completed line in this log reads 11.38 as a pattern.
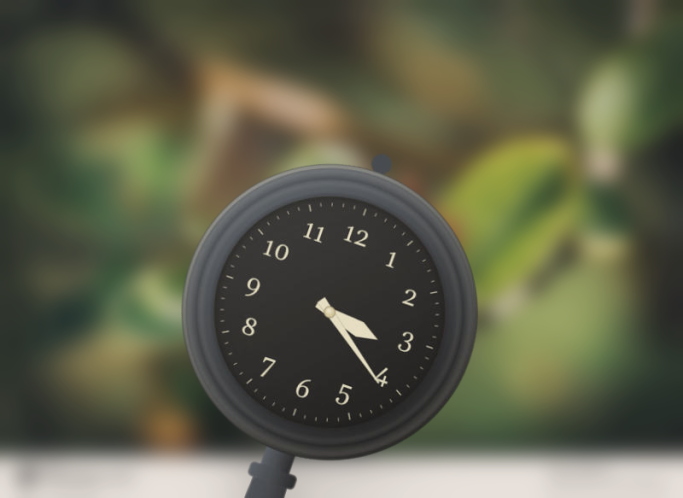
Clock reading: 3.21
